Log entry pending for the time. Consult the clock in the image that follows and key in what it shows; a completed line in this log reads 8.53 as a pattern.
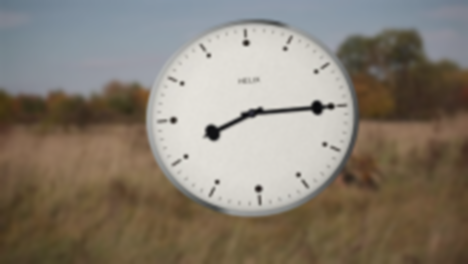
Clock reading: 8.15
